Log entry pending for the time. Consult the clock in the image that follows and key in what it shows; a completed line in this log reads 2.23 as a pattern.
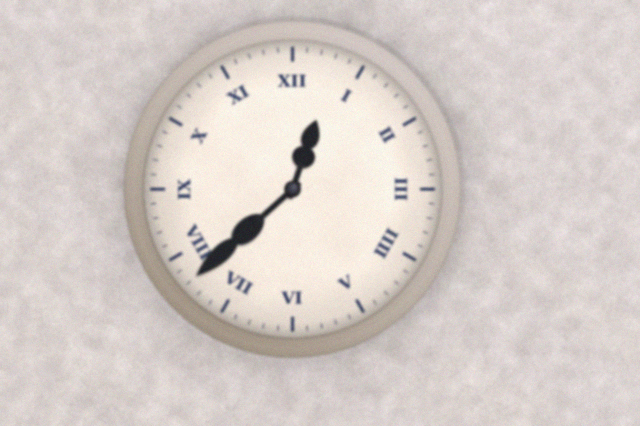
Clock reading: 12.38
